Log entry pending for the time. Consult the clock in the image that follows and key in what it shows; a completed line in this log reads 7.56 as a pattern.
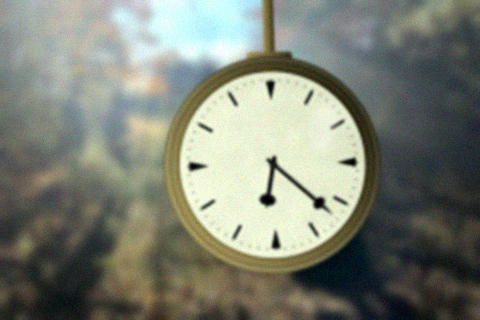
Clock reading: 6.22
